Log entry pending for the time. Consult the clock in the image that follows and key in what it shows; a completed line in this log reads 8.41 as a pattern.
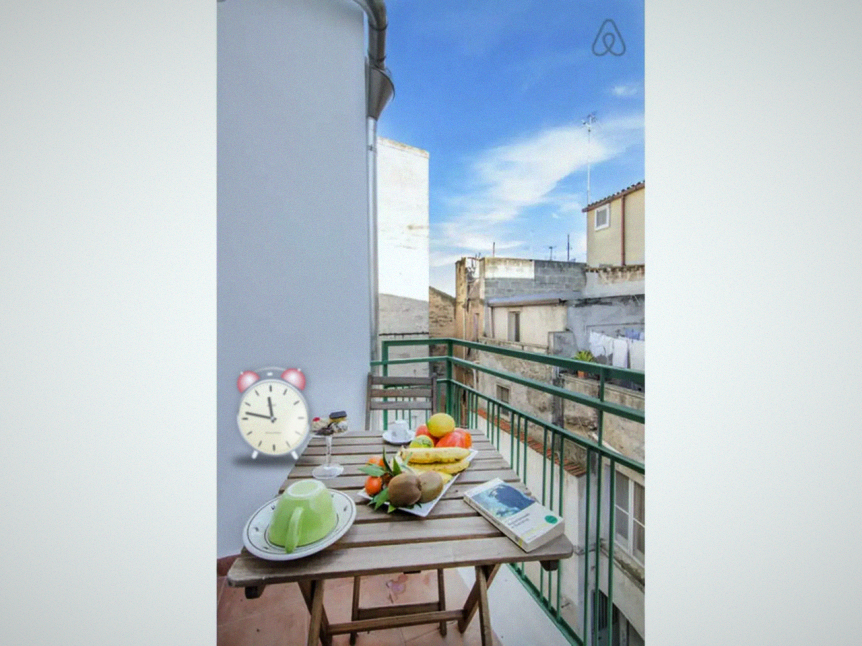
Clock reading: 11.47
